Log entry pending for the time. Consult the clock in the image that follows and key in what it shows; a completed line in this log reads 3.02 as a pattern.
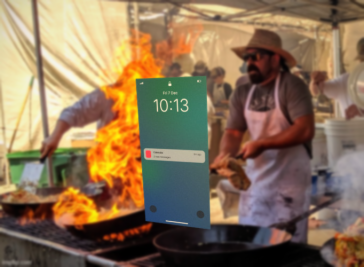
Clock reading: 10.13
